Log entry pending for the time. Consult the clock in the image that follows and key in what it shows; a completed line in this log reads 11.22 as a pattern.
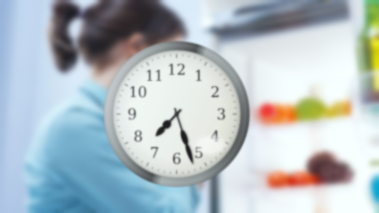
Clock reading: 7.27
